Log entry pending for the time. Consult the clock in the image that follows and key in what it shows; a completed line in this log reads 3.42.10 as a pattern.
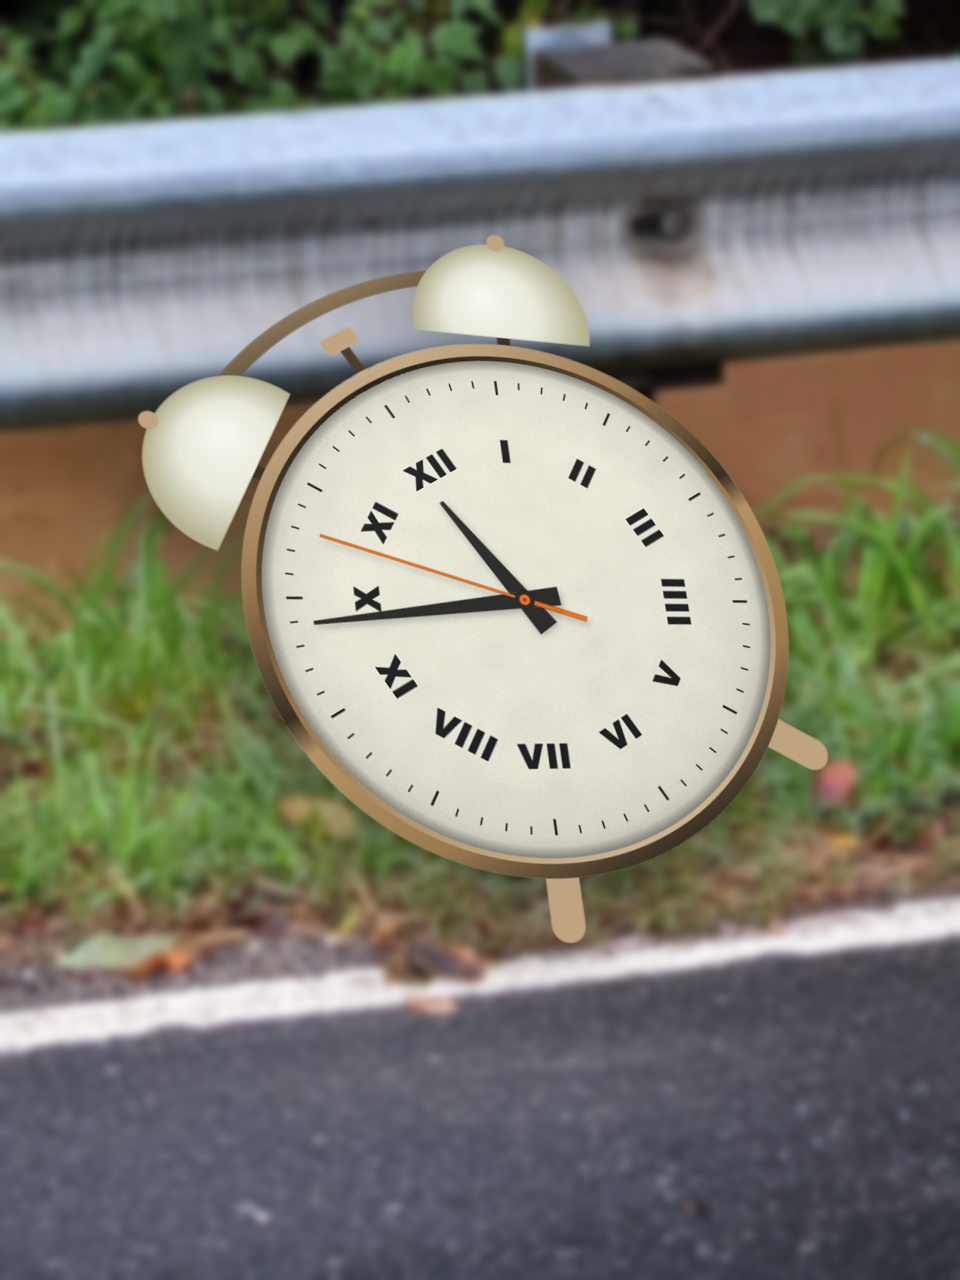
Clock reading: 11.48.53
